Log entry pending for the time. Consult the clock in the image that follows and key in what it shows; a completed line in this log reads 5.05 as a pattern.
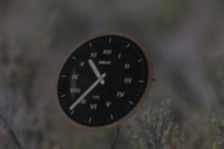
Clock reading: 10.36
